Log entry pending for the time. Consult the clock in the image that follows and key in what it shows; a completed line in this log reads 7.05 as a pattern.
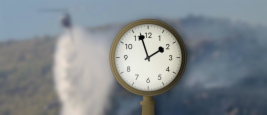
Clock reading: 1.57
